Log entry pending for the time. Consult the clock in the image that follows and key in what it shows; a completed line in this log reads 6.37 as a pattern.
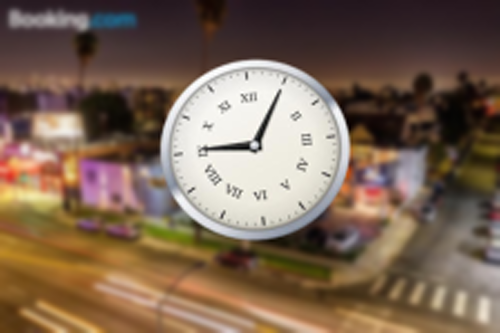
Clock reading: 9.05
